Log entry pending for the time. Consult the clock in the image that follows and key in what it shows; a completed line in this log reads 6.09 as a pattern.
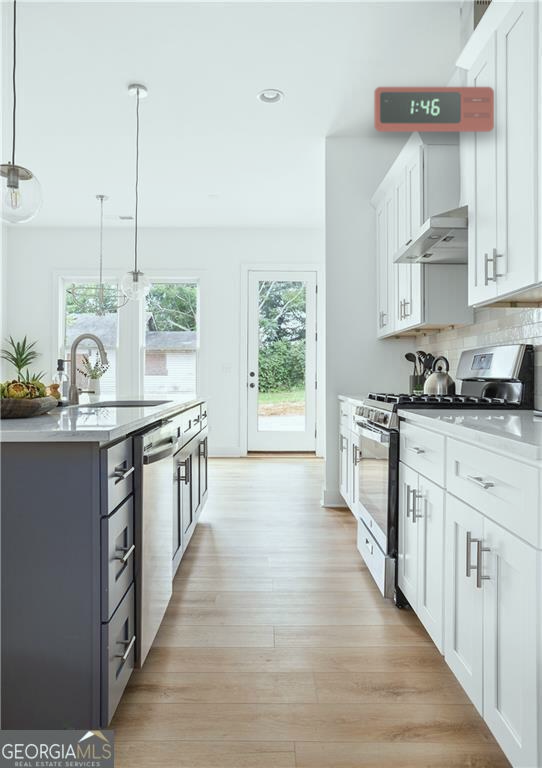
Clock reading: 1.46
